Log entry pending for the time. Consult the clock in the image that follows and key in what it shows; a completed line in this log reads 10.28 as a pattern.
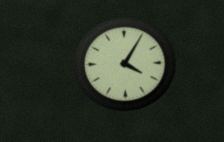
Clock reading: 4.05
